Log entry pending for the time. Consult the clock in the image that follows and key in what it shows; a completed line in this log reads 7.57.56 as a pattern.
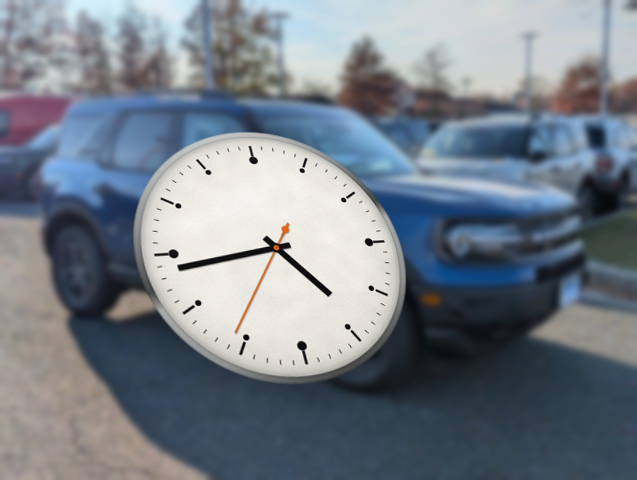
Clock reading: 4.43.36
